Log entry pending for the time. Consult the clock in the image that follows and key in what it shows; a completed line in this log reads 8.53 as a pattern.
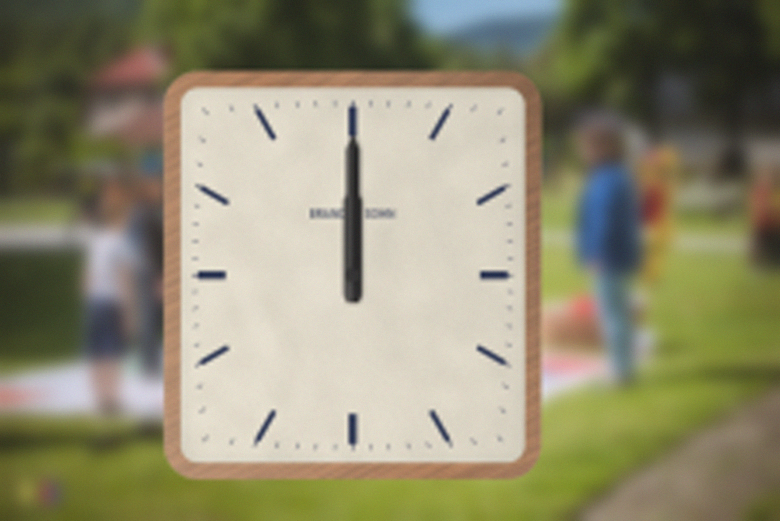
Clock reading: 12.00
